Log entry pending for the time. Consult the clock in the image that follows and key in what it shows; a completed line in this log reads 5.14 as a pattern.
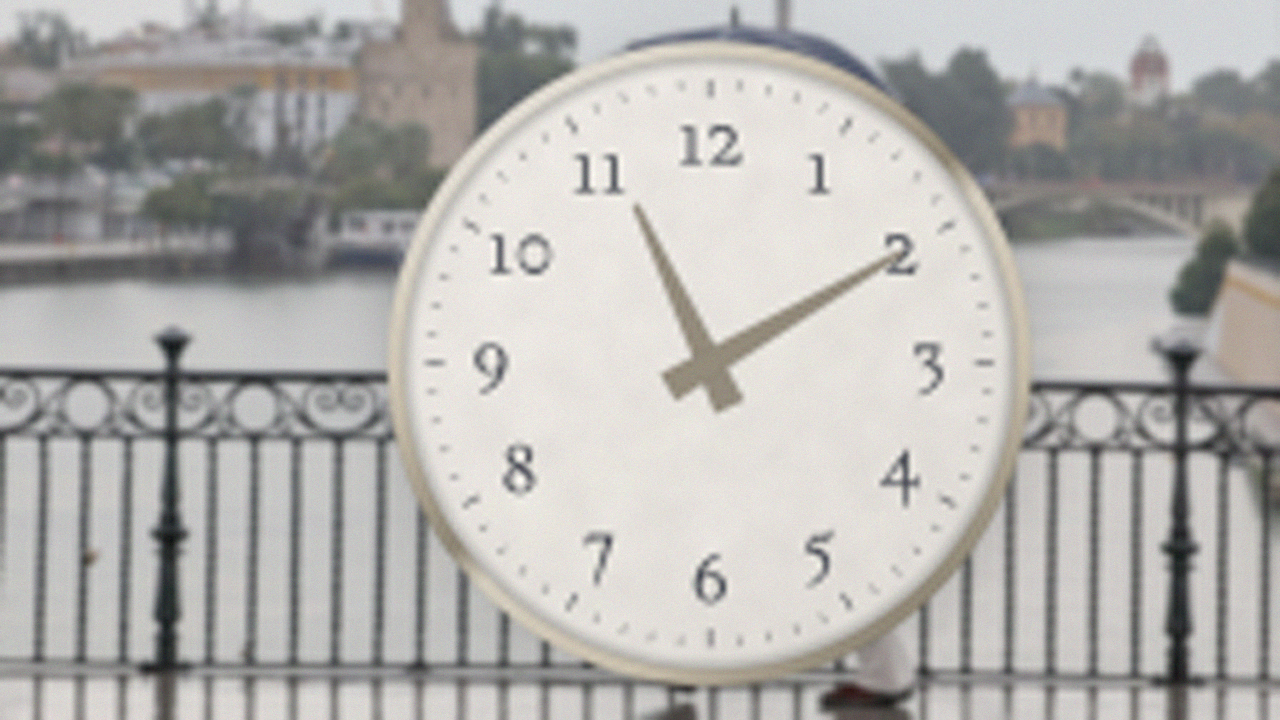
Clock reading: 11.10
